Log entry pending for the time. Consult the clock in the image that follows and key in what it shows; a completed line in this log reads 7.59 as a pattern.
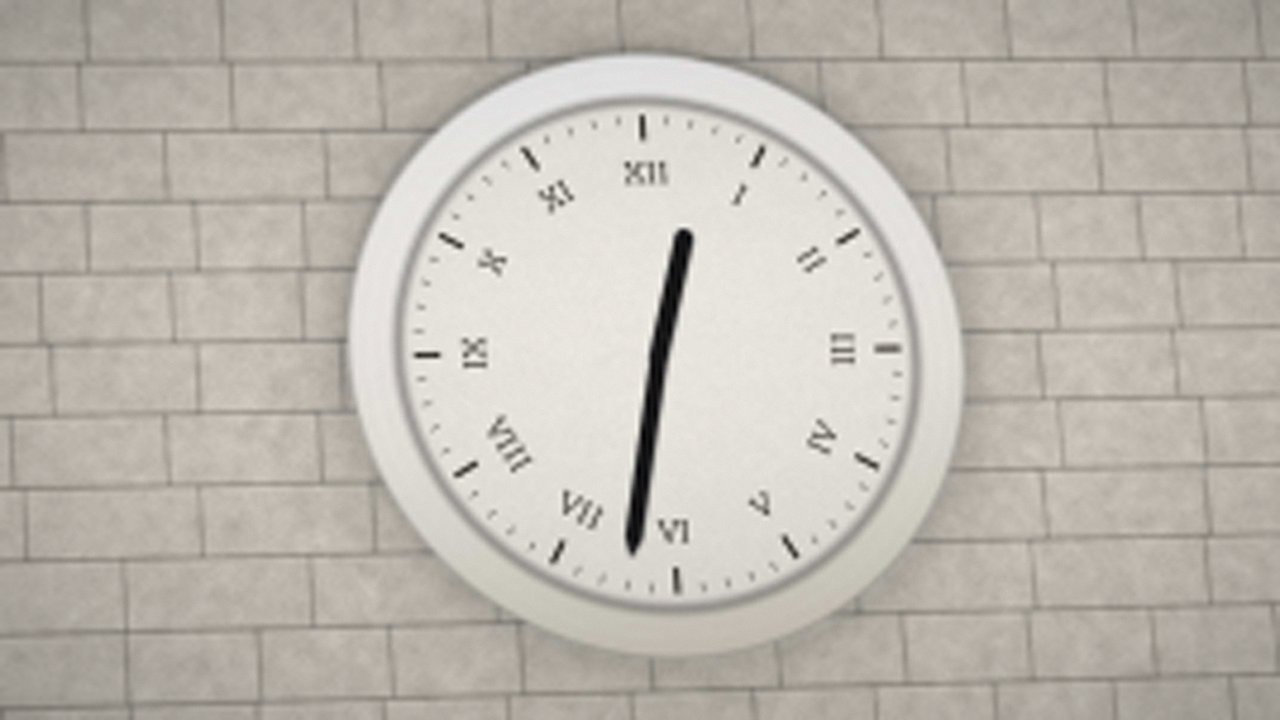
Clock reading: 12.32
